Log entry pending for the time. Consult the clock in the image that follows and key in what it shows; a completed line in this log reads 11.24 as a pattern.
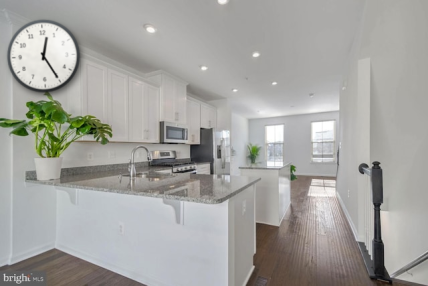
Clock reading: 12.25
